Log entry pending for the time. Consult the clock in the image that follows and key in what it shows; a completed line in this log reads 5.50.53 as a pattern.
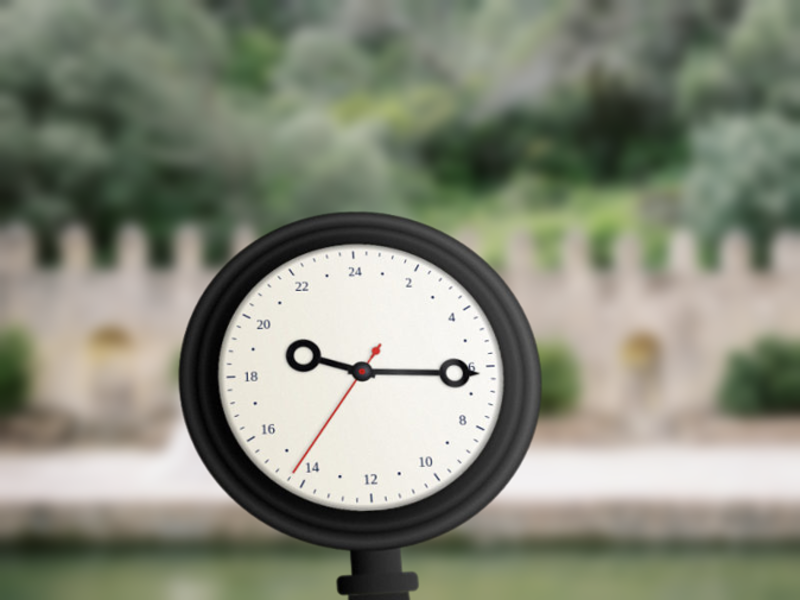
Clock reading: 19.15.36
